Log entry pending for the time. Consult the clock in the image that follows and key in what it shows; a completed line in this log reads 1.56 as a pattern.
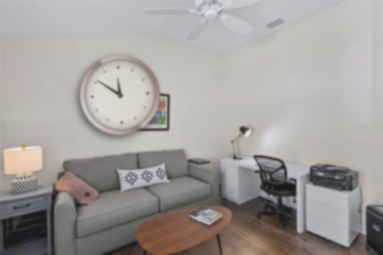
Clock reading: 11.51
